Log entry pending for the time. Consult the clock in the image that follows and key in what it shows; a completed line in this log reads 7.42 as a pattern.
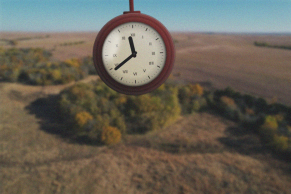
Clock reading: 11.39
